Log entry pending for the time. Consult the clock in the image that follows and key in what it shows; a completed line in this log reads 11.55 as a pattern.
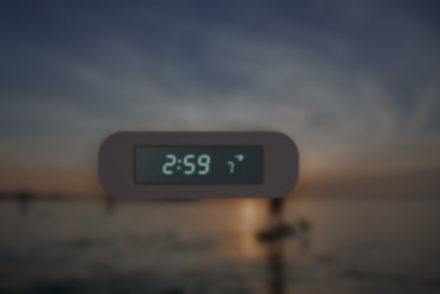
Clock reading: 2.59
